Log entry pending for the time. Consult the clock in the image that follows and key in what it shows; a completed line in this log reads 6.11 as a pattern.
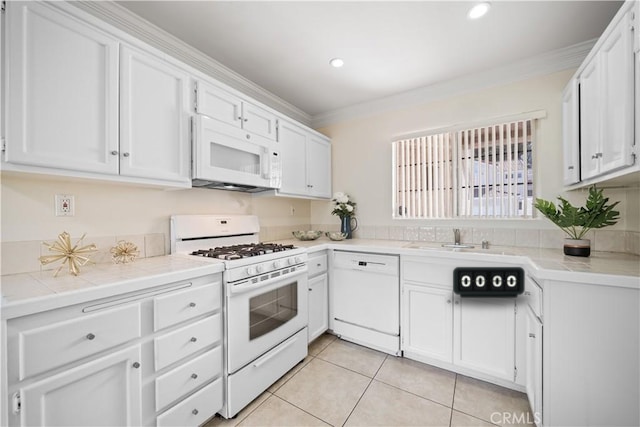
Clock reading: 0.00
